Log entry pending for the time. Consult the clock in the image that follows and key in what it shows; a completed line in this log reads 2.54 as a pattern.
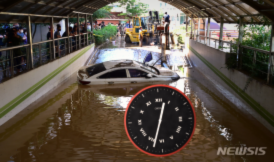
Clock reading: 12.33
